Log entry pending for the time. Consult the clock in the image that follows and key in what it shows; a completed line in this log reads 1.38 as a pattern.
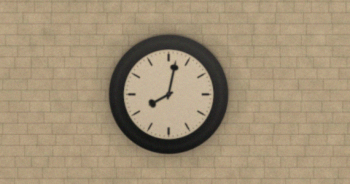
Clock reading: 8.02
